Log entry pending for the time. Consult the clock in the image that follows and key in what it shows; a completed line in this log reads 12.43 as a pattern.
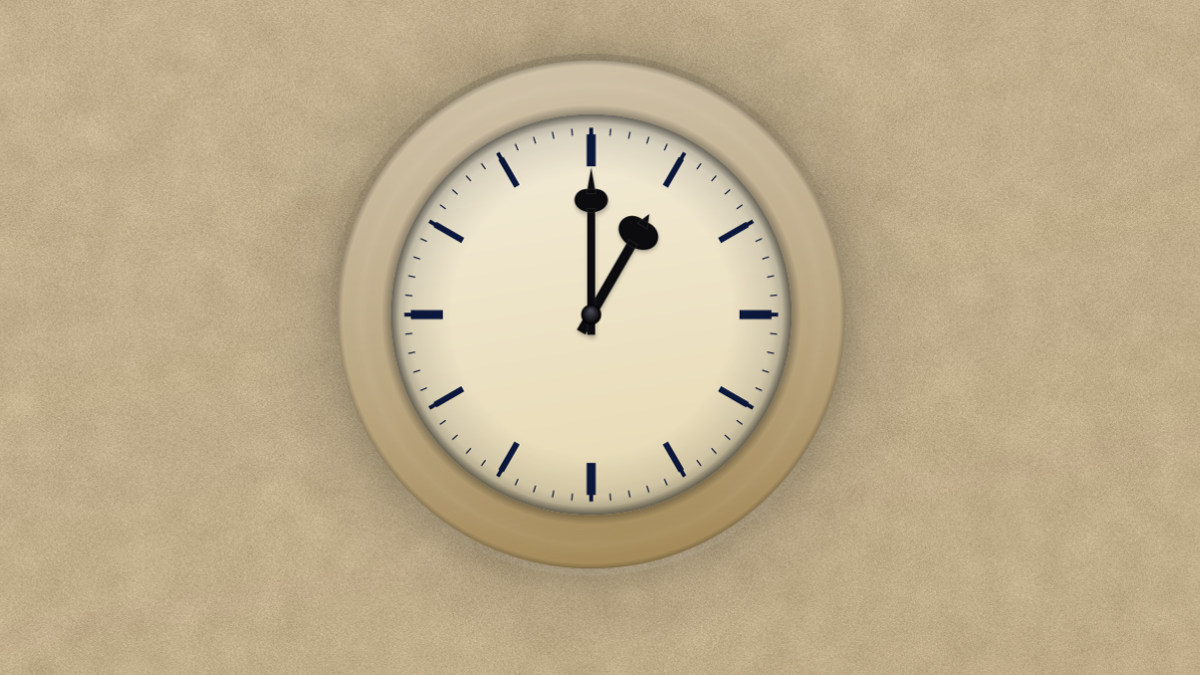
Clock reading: 1.00
